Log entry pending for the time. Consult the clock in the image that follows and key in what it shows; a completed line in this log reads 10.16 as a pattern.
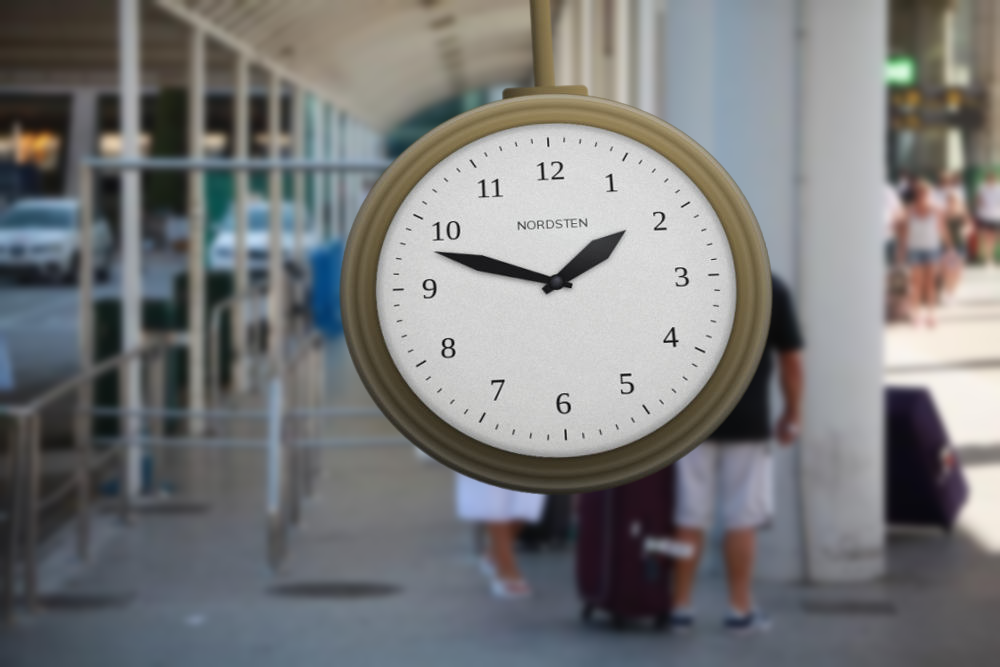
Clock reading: 1.48
